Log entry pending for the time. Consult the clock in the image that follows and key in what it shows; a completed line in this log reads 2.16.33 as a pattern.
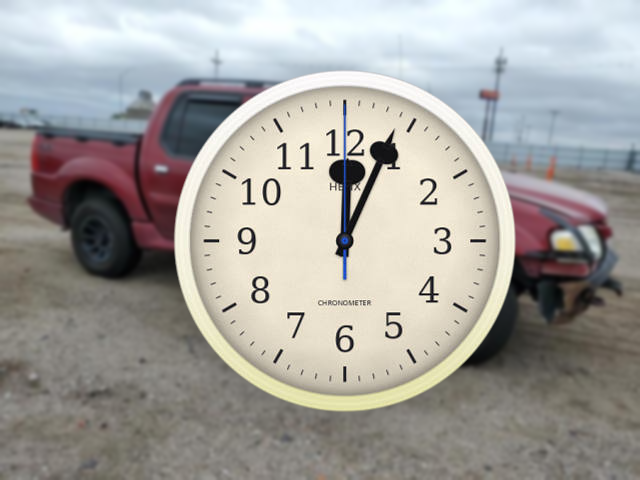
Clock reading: 12.04.00
